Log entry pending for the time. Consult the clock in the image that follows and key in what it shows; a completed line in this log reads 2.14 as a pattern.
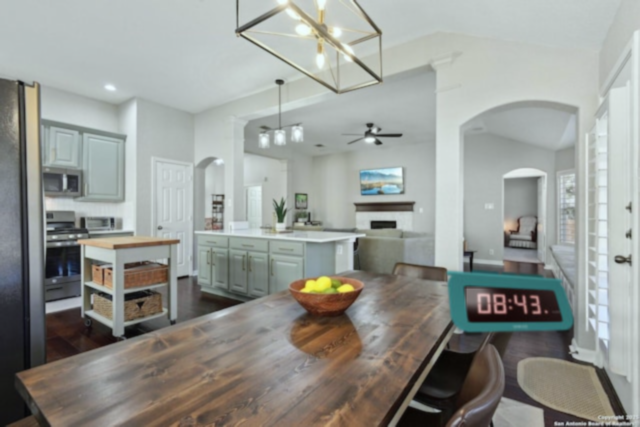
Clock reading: 8.43
